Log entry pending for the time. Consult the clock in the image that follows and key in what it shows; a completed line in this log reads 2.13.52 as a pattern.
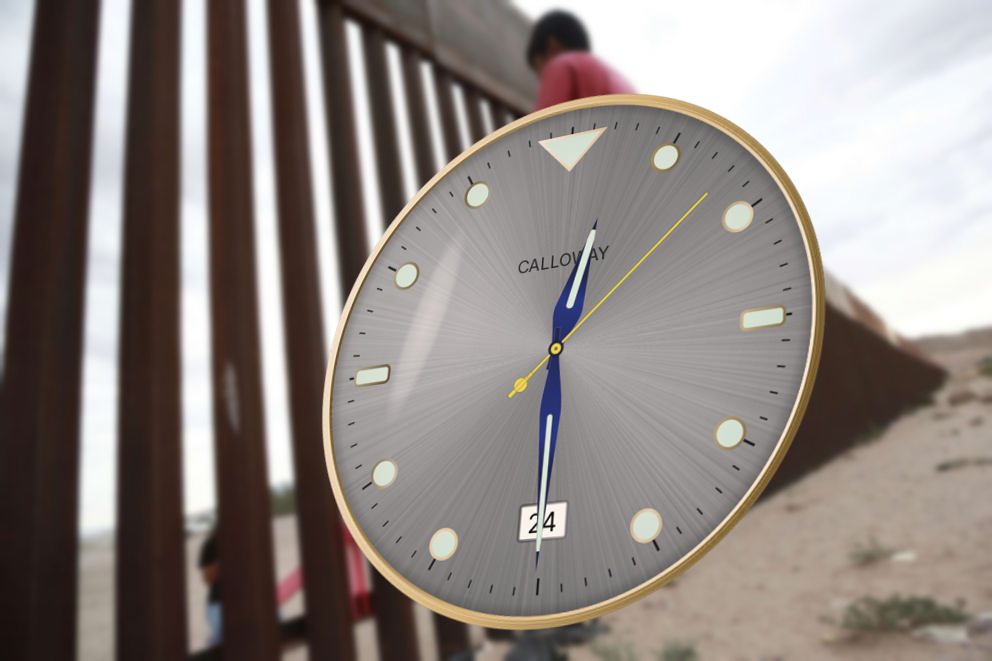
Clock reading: 12.30.08
